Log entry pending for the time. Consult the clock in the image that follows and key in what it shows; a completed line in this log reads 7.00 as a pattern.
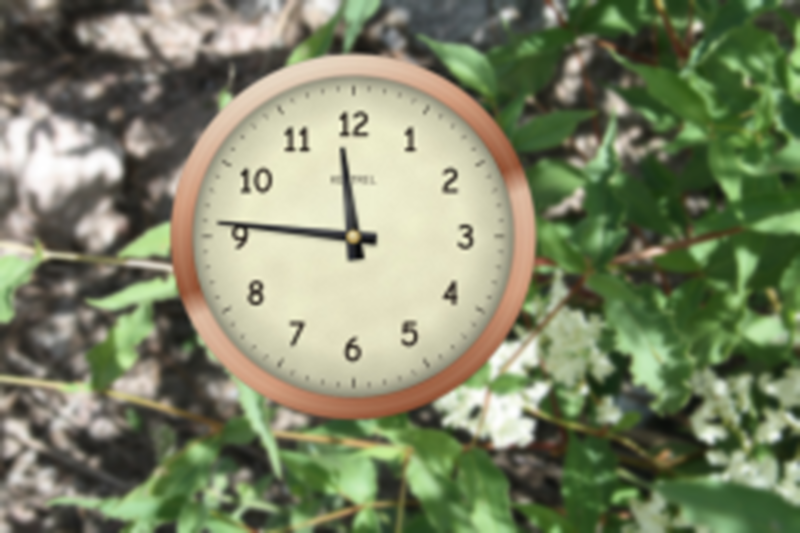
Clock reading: 11.46
